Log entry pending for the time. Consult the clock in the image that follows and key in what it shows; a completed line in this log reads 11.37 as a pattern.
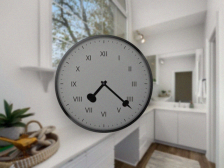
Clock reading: 7.22
